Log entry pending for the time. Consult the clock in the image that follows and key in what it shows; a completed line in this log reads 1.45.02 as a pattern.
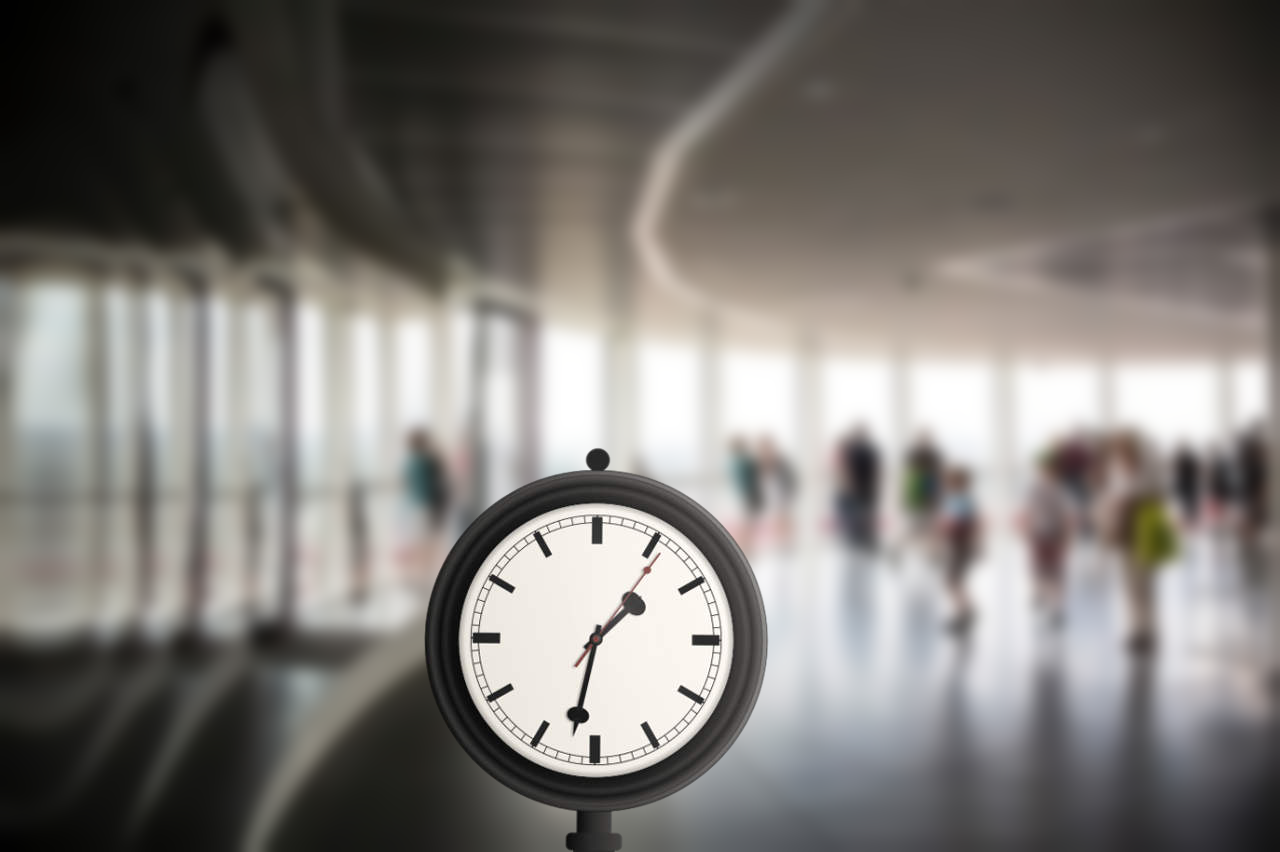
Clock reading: 1.32.06
